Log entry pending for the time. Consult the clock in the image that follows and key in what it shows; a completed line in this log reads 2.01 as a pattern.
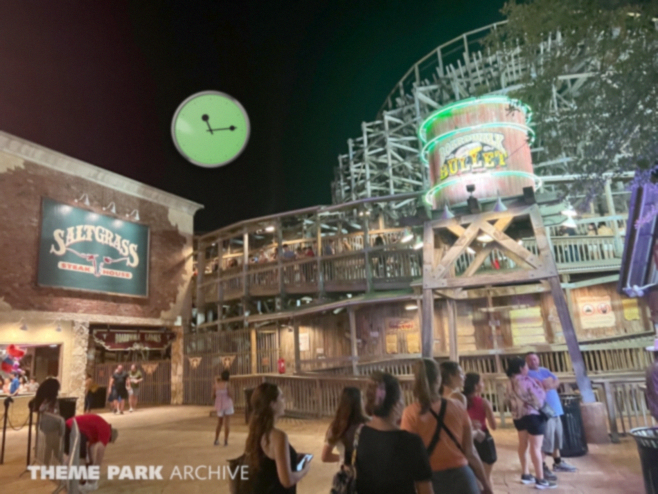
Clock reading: 11.14
